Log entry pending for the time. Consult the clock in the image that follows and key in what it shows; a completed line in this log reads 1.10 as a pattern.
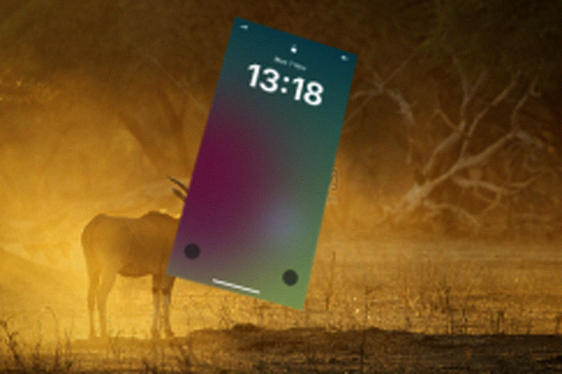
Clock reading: 13.18
